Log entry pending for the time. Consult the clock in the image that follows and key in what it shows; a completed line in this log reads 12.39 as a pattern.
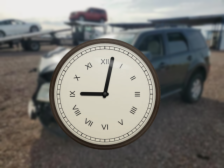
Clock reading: 9.02
